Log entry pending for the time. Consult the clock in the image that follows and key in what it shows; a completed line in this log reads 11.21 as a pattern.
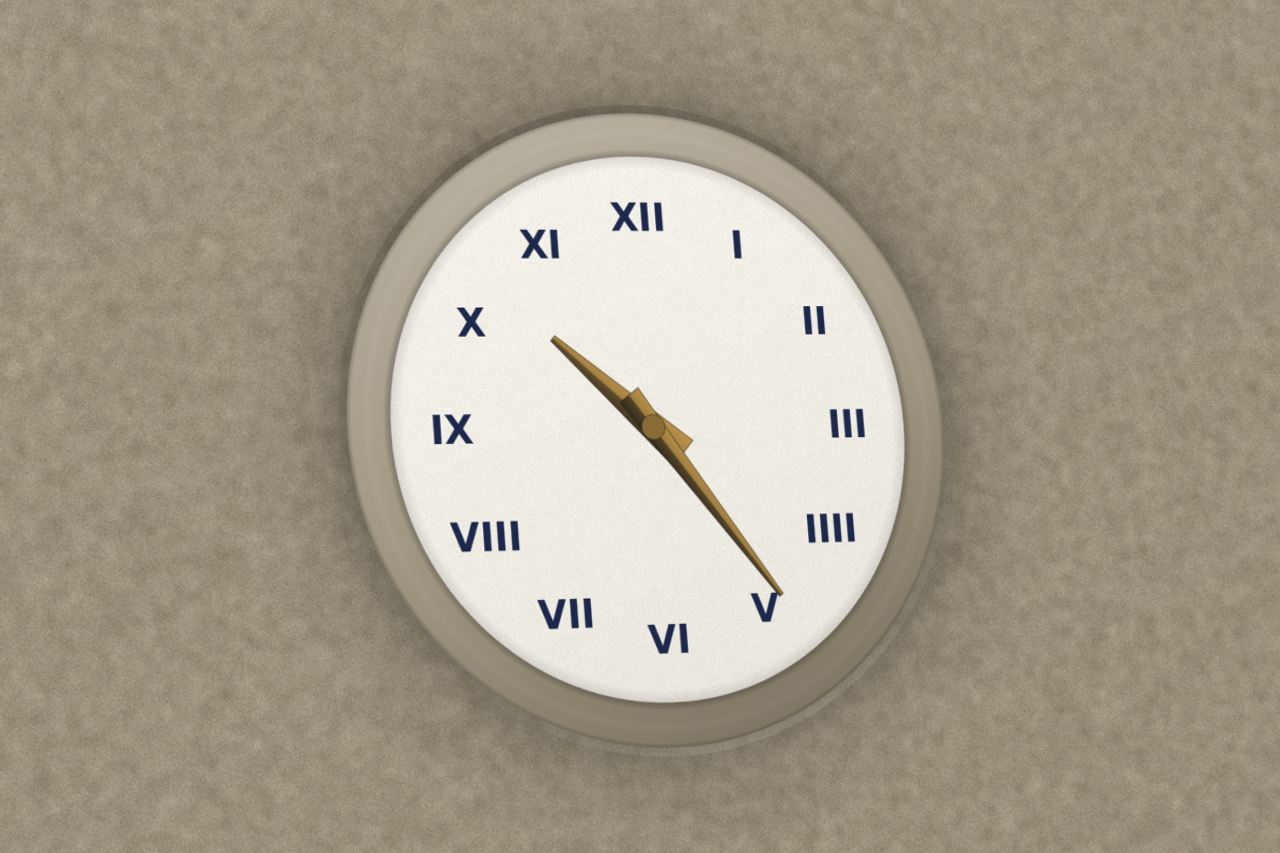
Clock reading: 10.24
